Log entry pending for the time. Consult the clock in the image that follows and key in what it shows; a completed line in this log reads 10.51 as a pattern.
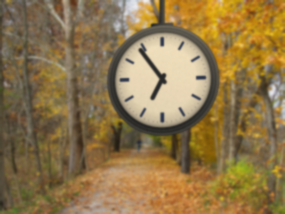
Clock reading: 6.54
